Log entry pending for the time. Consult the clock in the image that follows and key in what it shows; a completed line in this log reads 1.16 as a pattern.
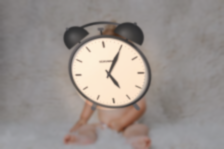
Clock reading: 5.05
